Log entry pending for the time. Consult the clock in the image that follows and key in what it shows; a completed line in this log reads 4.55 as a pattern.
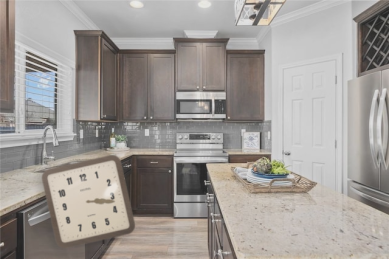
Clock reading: 3.17
